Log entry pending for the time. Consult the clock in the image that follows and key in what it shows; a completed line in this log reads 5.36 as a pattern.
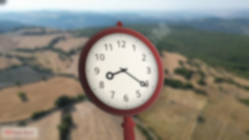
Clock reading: 8.21
